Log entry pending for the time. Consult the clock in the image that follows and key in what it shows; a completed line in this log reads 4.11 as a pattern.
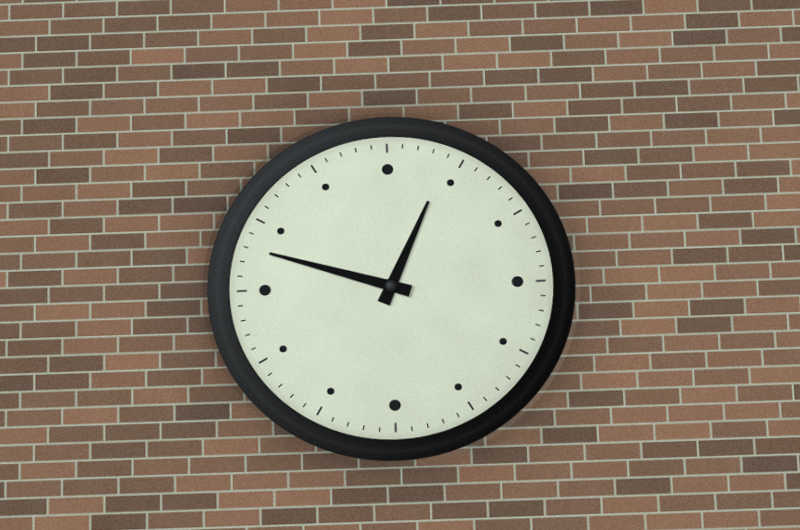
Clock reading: 12.48
